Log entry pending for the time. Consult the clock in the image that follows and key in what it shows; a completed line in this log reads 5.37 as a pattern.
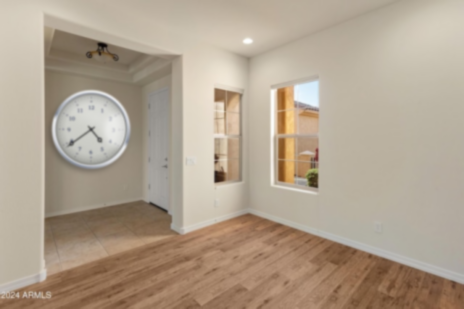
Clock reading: 4.39
